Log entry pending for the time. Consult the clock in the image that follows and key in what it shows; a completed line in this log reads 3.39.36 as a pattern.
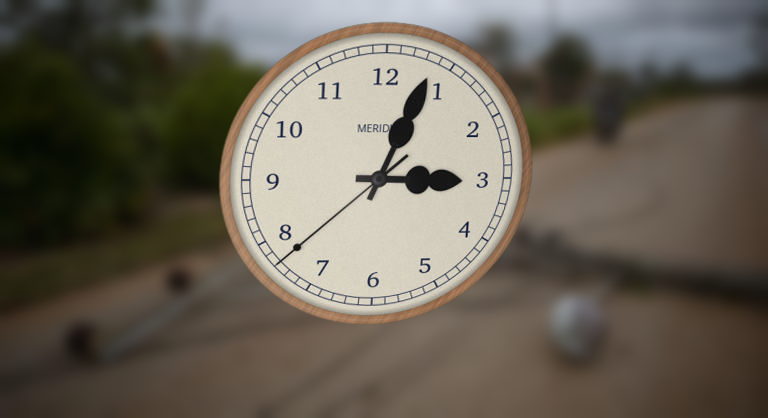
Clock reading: 3.03.38
